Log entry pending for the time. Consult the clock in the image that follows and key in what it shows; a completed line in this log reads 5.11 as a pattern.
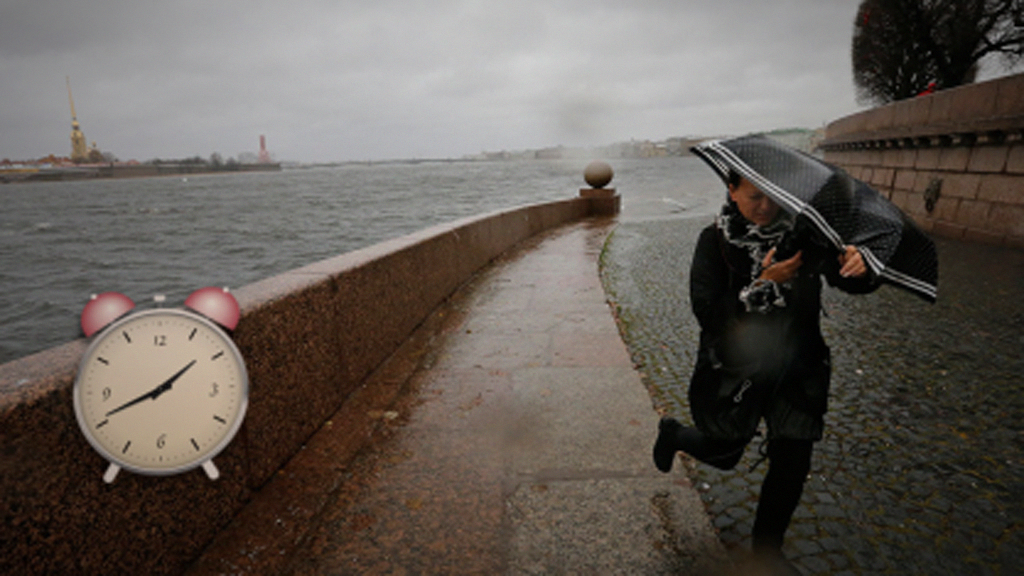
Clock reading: 1.41
